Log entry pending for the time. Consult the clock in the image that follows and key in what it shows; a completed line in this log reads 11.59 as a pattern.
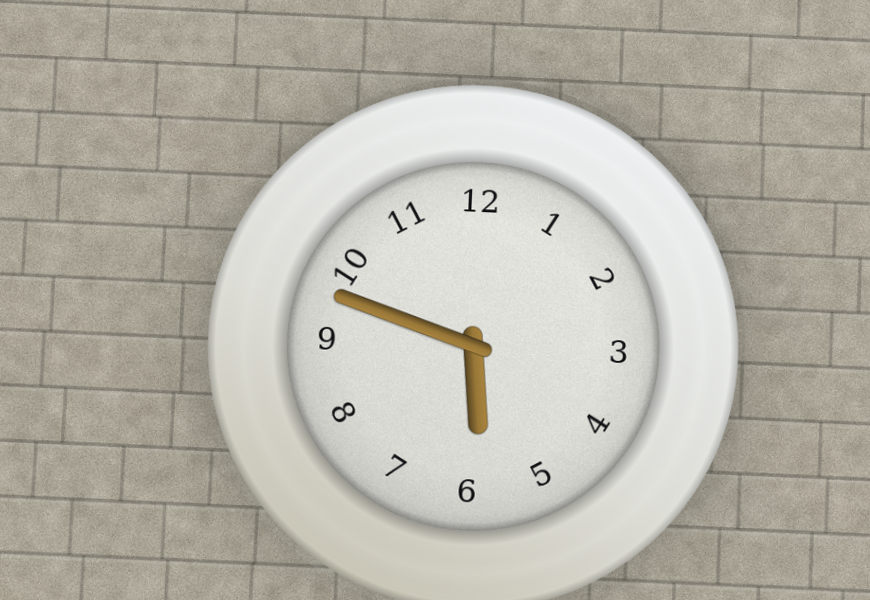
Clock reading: 5.48
